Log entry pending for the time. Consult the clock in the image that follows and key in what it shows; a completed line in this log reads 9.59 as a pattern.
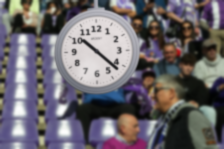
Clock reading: 10.22
